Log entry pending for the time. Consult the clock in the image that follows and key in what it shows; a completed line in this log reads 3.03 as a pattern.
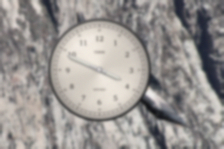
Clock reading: 3.49
